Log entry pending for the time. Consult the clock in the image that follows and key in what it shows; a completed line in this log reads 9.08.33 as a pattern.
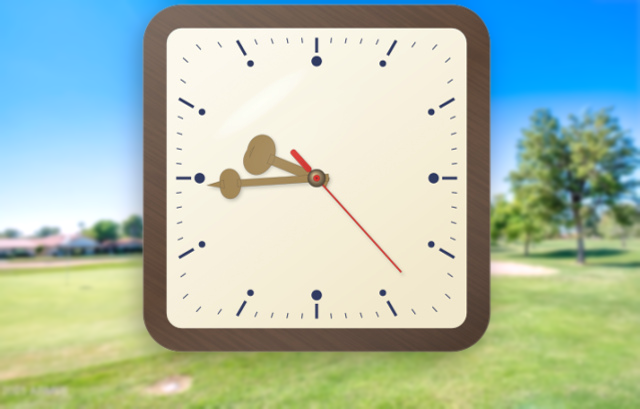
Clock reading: 9.44.23
